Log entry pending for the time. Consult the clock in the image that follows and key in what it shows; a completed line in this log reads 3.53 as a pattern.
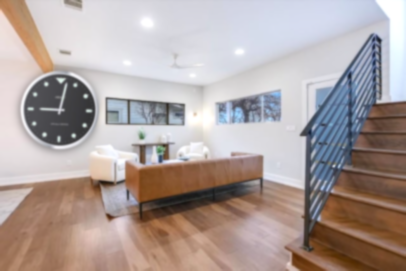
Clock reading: 9.02
